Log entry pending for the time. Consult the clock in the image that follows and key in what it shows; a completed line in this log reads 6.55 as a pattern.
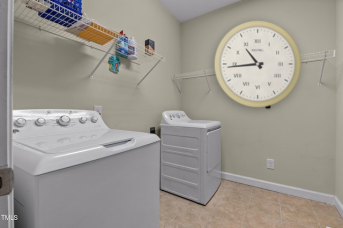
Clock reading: 10.44
